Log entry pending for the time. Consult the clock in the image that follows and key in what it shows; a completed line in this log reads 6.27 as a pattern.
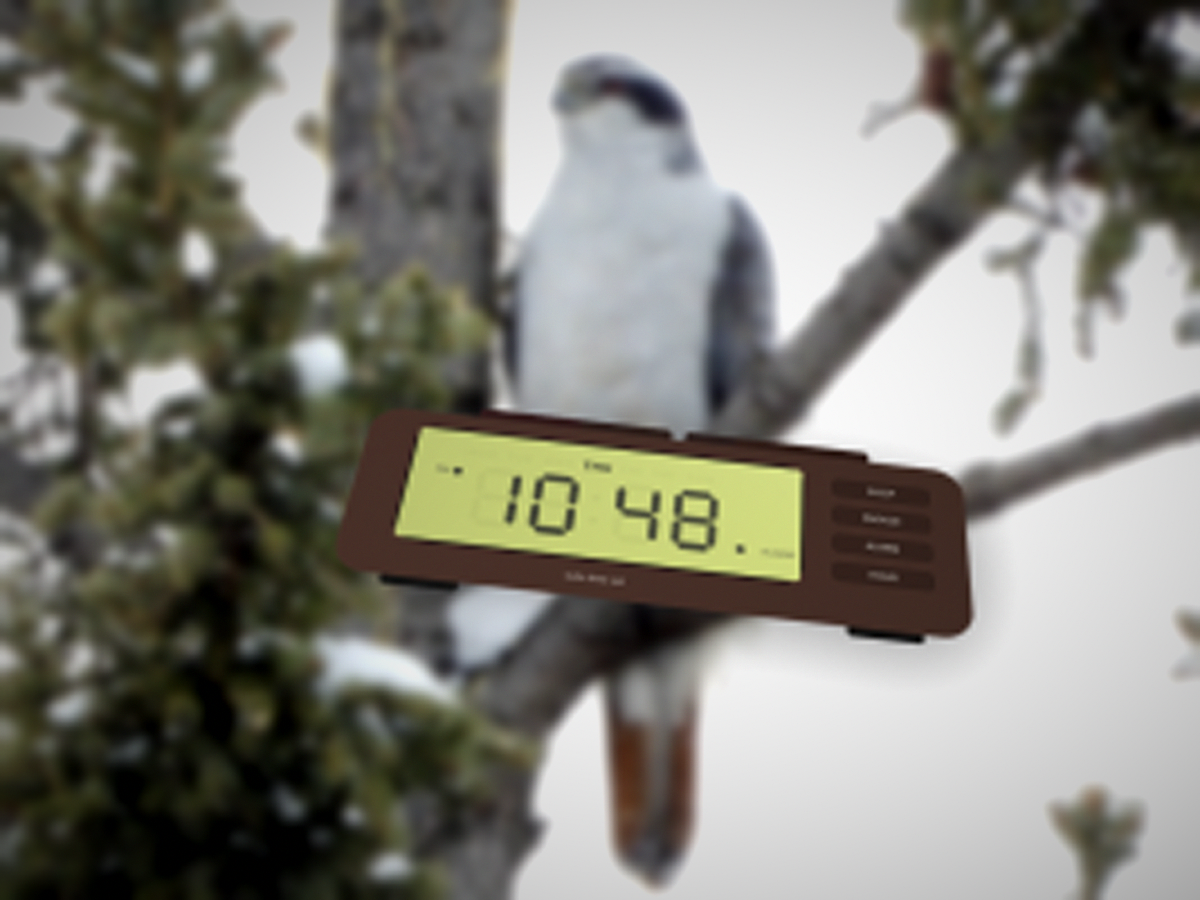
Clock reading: 10.48
